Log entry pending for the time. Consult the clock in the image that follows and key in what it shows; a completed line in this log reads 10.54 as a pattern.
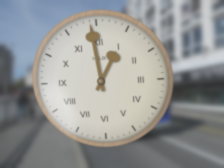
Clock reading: 12.59
